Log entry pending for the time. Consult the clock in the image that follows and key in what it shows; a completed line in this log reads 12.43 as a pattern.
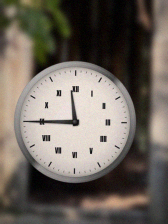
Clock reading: 11.45
